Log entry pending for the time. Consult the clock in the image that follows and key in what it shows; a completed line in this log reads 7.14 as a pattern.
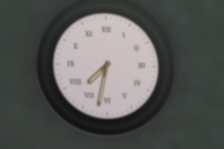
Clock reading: 7.32
